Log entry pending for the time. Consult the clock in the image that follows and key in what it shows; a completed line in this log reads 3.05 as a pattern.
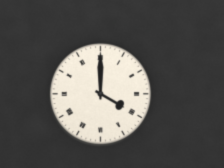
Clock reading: 4.00
